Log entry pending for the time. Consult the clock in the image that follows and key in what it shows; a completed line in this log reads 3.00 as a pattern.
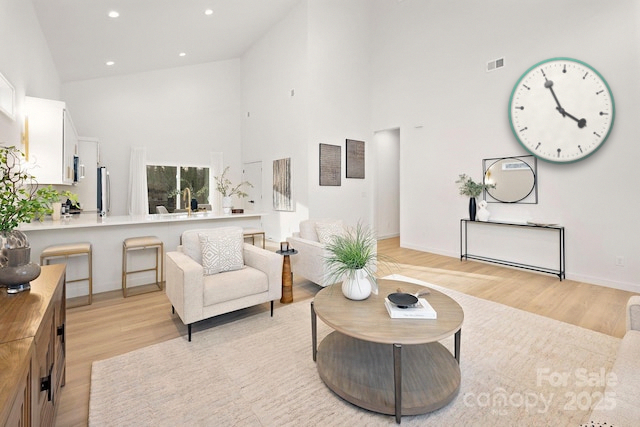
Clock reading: 3.55
